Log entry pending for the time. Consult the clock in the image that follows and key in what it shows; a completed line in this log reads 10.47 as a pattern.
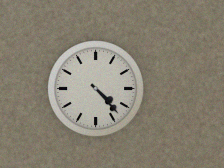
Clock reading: 4.23
